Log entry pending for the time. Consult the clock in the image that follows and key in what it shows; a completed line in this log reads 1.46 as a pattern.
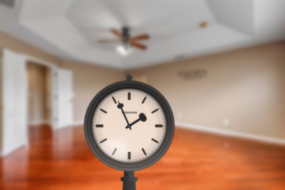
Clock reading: 1.56
